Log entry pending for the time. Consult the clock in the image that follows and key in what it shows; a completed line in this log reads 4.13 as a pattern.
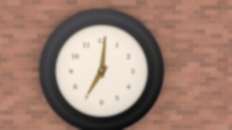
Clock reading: 7.01
